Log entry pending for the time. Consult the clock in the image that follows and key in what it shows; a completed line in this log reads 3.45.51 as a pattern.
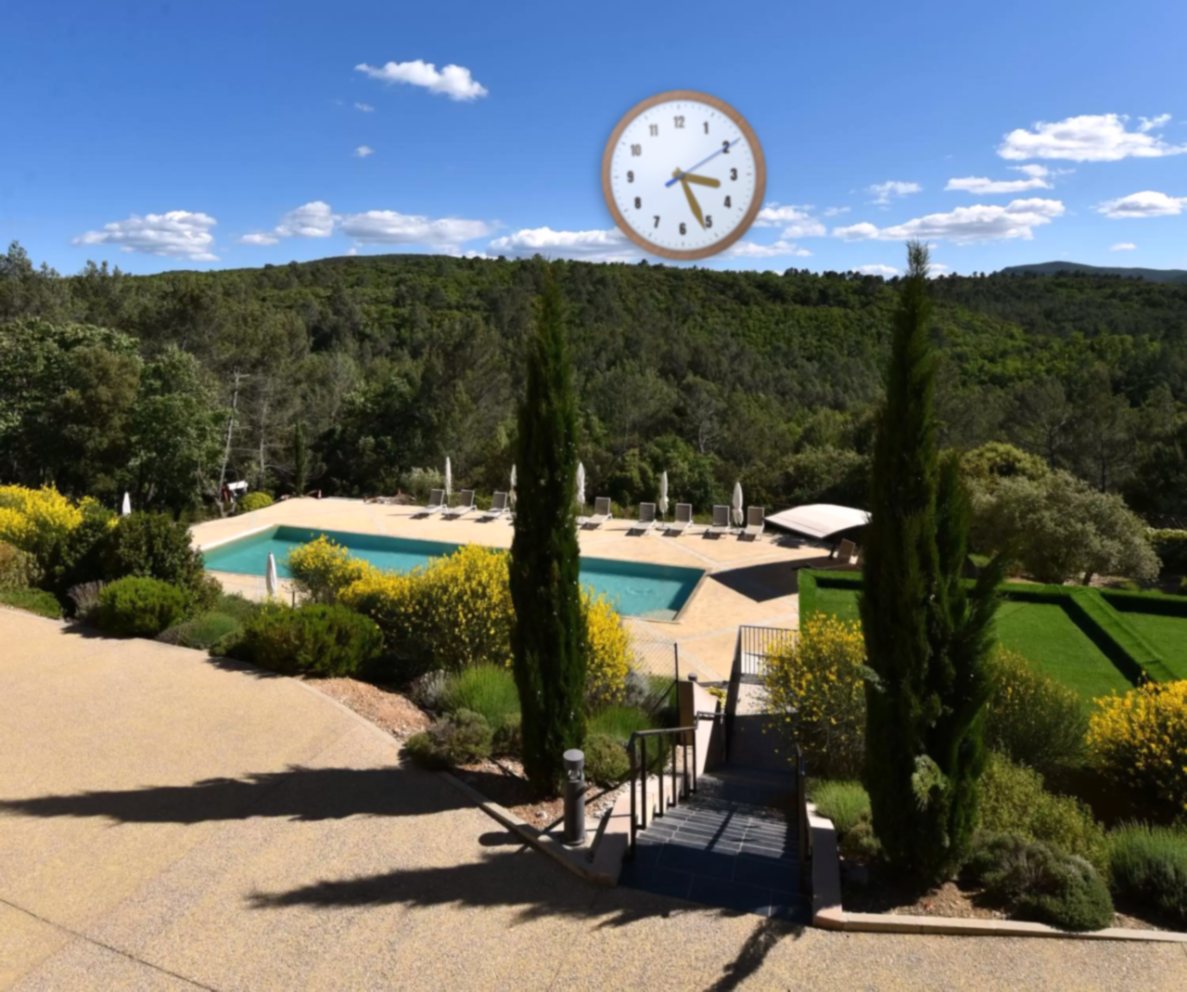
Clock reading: 3.26.10
